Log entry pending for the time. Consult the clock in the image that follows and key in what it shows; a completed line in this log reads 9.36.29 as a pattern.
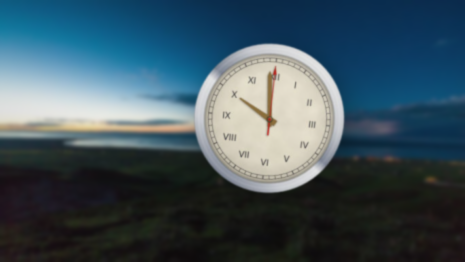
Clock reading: 9.59.00
